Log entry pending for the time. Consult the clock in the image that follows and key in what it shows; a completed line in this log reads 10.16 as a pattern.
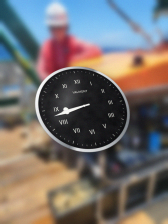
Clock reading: 8.43
